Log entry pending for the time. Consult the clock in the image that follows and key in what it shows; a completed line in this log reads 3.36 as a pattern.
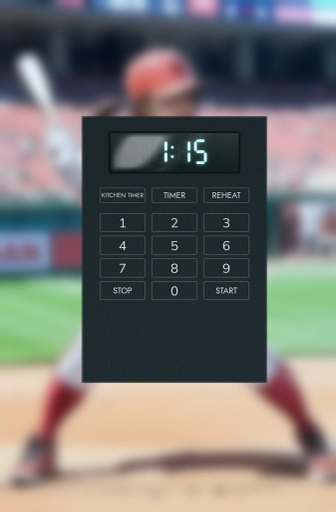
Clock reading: 1.15
